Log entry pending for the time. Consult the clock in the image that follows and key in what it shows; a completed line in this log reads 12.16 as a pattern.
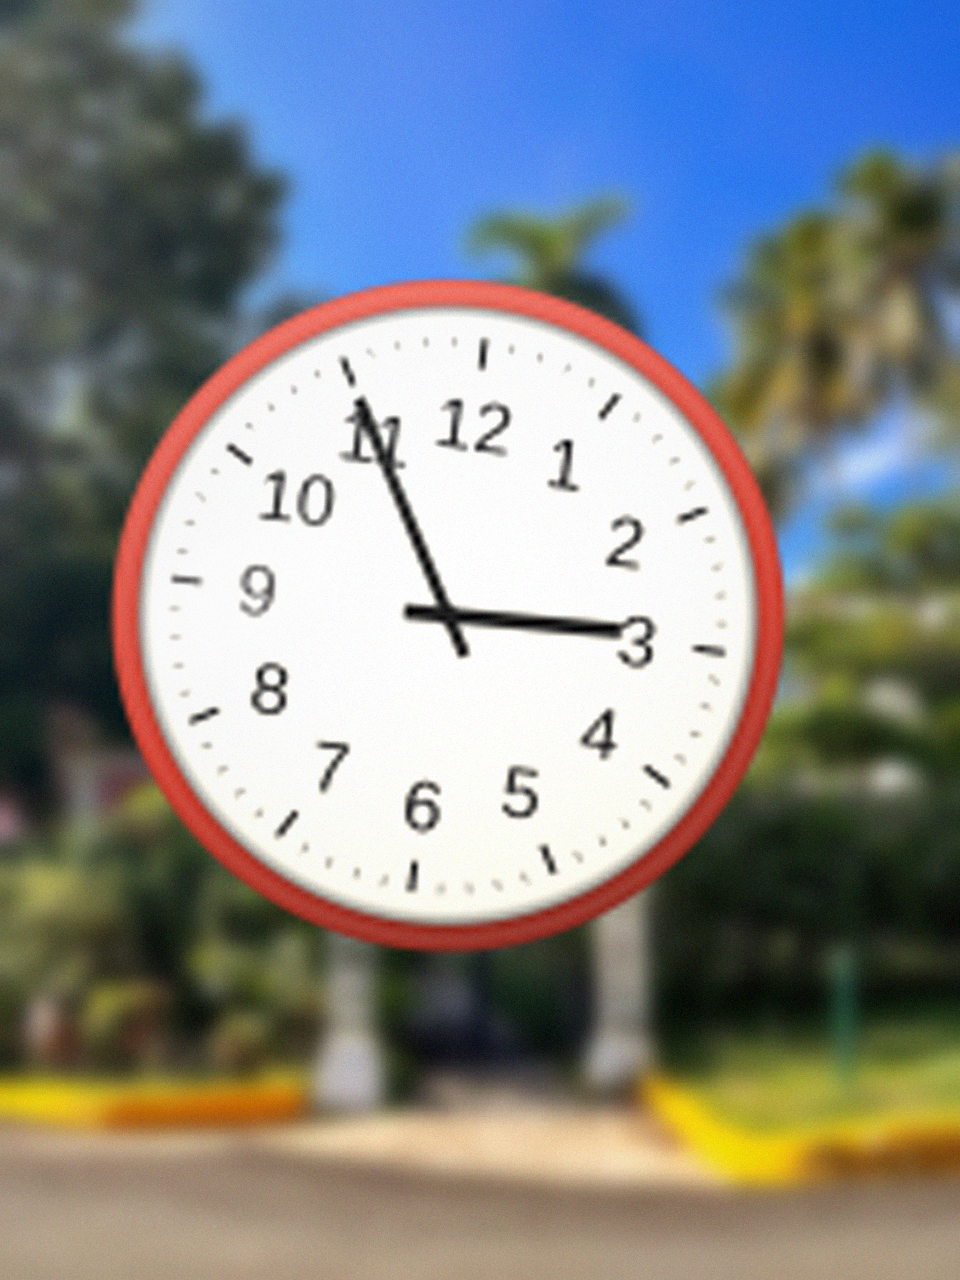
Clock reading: 2.55
